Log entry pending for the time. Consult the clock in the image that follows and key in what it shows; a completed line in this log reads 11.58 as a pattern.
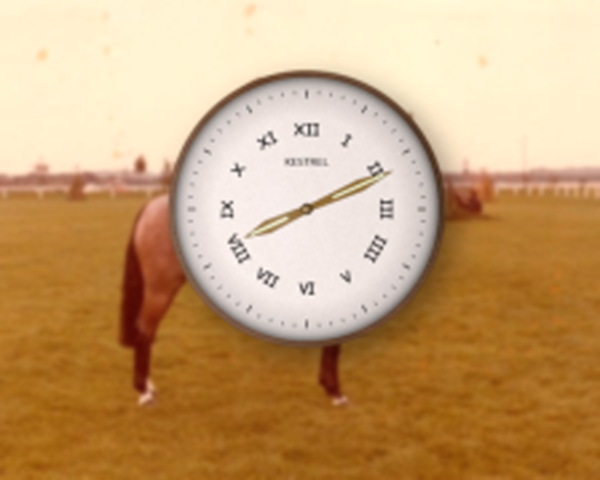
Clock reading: 8.11
